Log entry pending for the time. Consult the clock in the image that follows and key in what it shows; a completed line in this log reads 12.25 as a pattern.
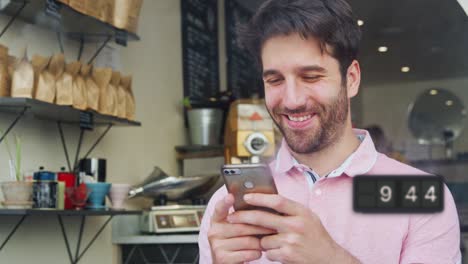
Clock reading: 9.44
